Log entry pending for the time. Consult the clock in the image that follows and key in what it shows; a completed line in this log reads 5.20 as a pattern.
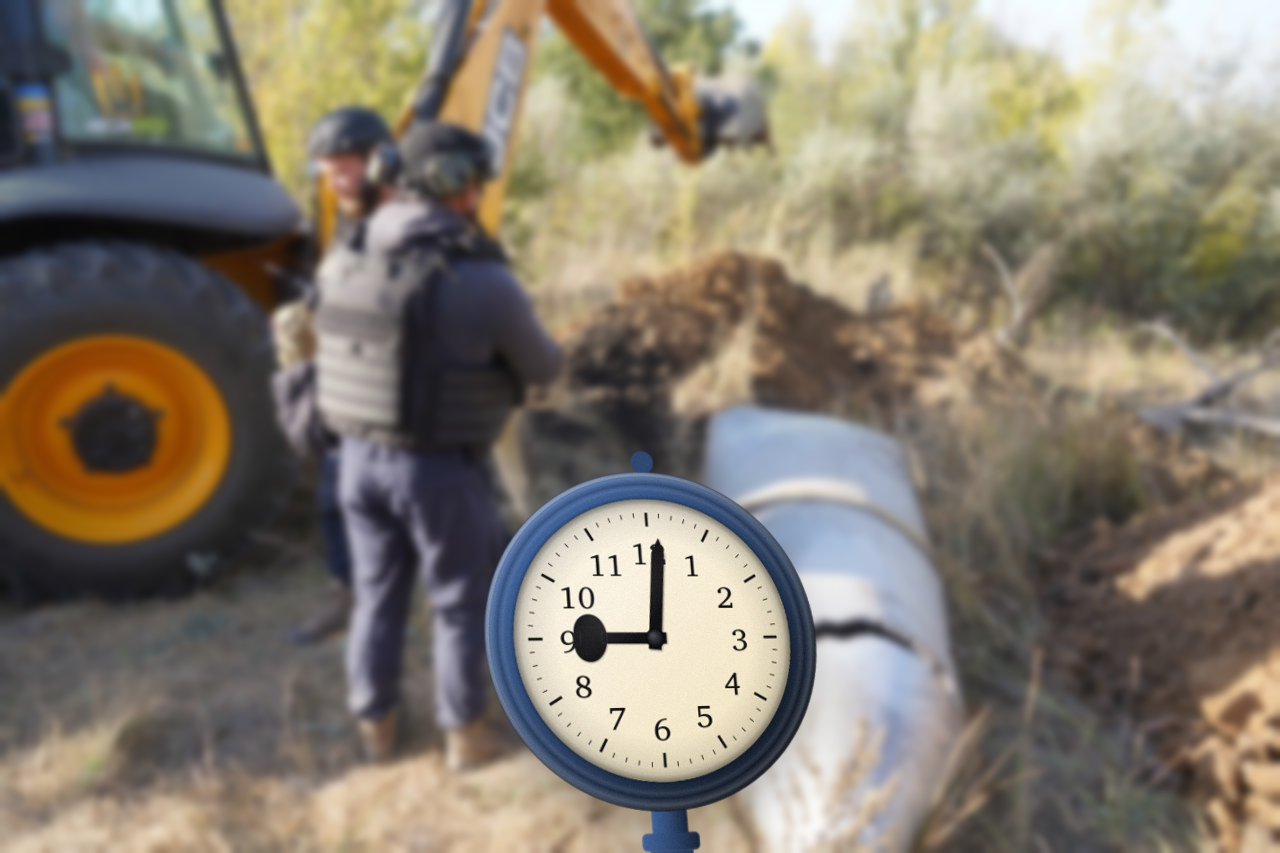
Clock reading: 9.01
